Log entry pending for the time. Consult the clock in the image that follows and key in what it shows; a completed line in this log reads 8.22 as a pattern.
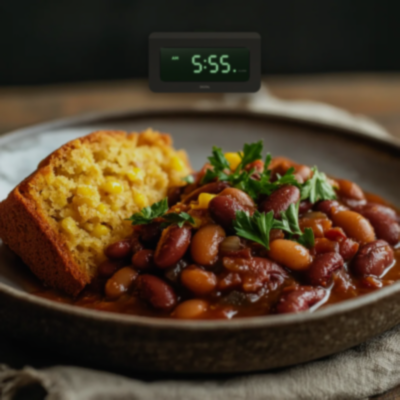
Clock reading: 5.55
